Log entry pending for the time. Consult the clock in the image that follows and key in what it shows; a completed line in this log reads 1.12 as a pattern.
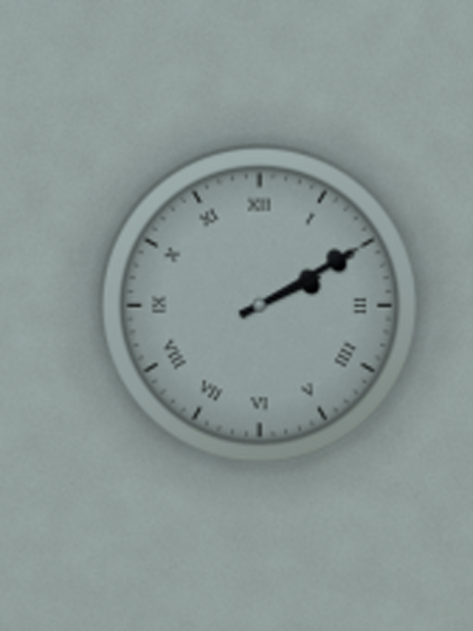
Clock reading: 2.10
